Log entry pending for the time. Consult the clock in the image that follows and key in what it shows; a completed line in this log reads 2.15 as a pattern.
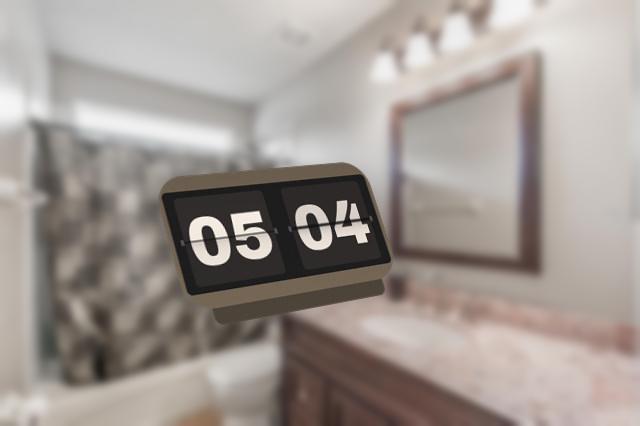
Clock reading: 5.04
